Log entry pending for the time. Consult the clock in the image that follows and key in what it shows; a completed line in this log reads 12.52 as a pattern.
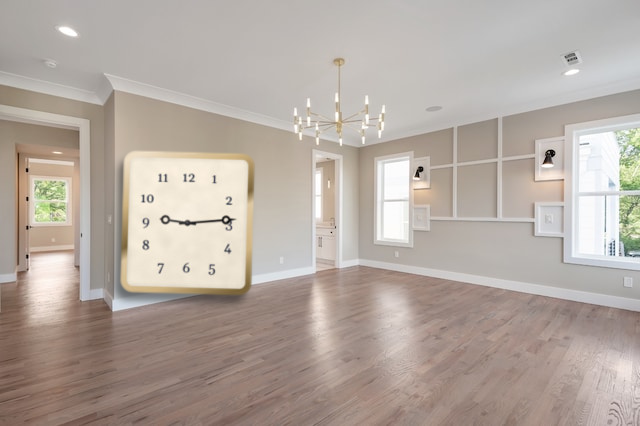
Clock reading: 9.14
